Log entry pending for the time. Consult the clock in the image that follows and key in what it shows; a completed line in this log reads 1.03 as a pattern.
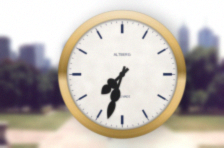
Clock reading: 7.33
